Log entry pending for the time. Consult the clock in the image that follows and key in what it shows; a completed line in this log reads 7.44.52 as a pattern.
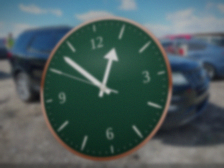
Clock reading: 12.52.50
